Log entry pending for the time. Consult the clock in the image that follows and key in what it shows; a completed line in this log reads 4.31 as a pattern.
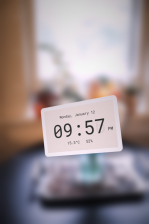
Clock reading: 9.57
